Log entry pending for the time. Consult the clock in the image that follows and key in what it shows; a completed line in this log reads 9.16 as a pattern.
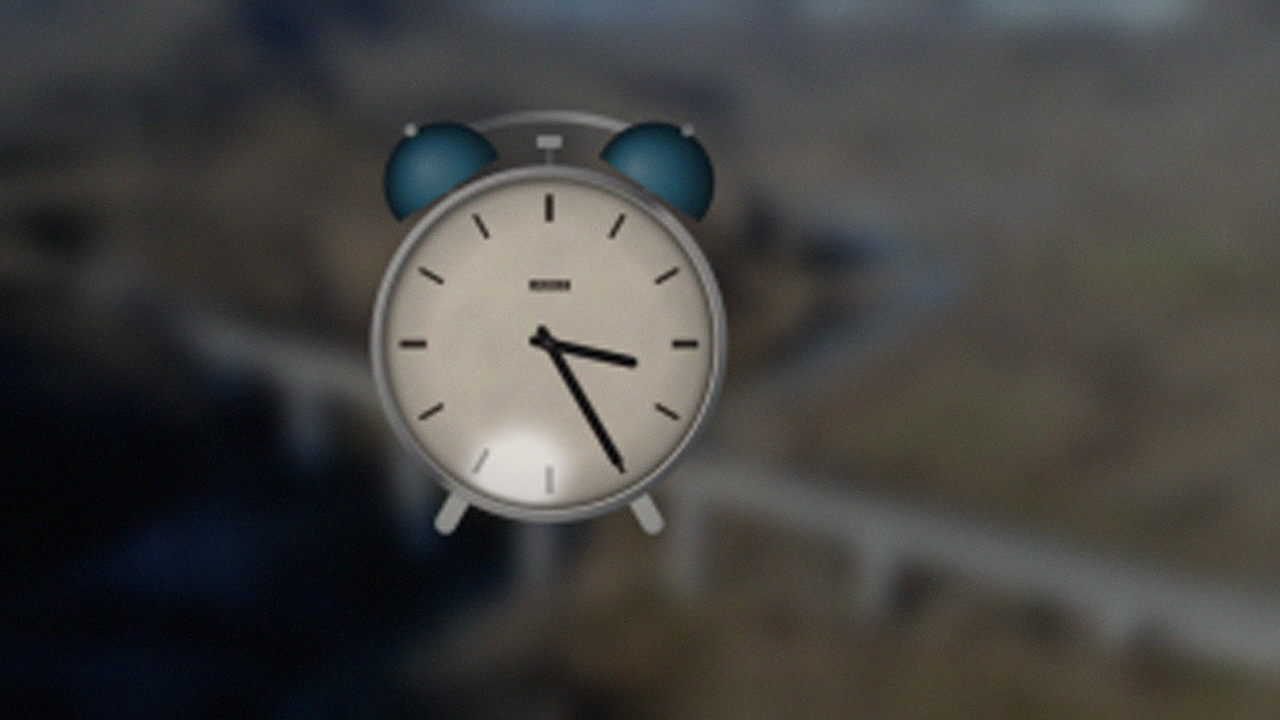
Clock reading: 3.25
